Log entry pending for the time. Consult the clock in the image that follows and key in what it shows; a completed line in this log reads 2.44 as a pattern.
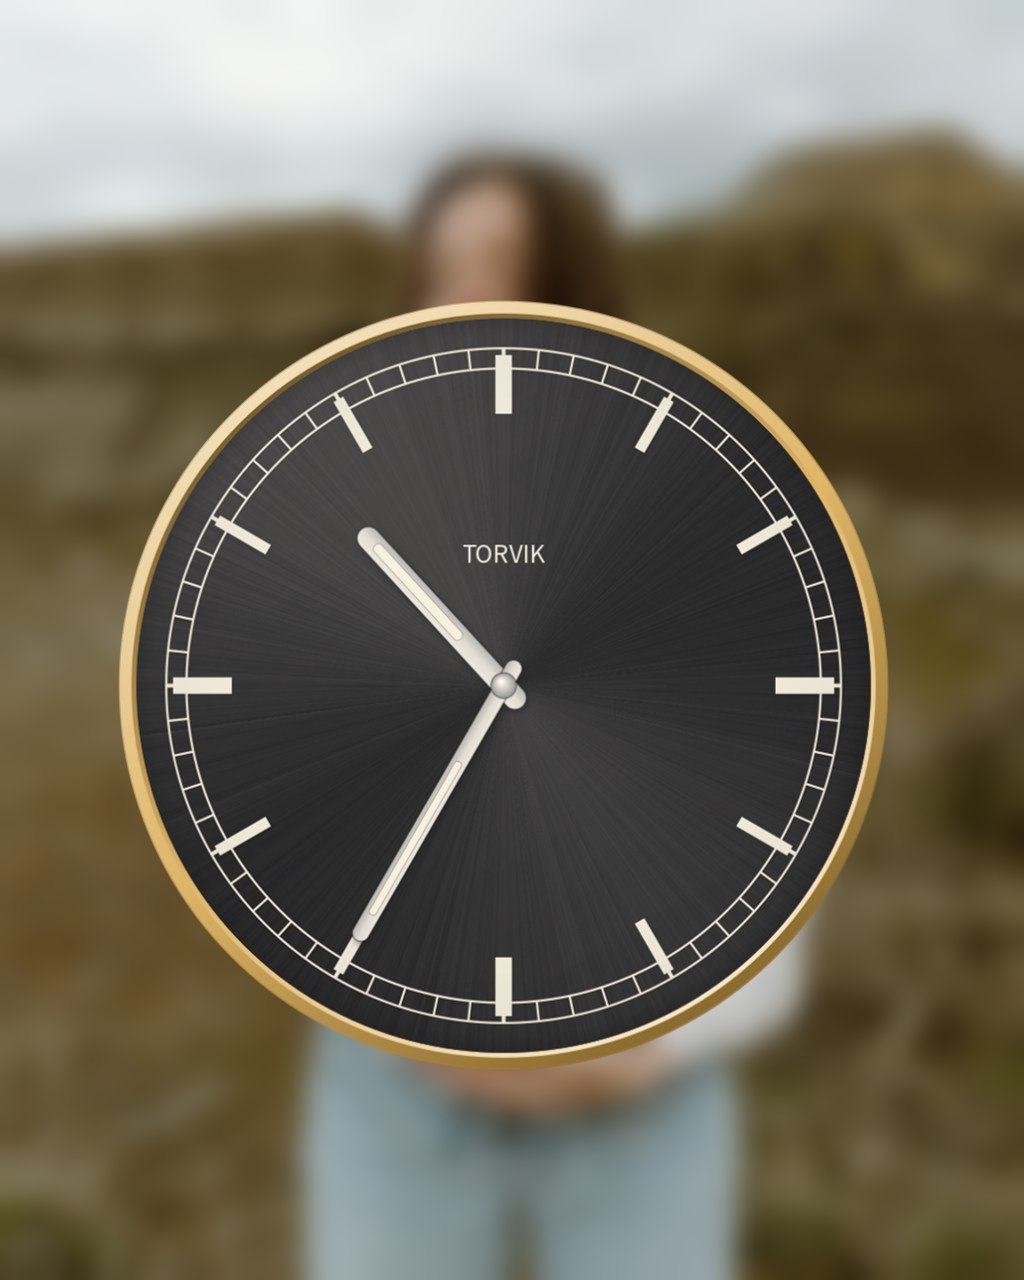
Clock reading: 10.35
